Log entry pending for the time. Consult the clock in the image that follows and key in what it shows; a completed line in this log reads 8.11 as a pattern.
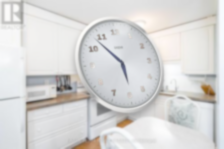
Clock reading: 5.53
